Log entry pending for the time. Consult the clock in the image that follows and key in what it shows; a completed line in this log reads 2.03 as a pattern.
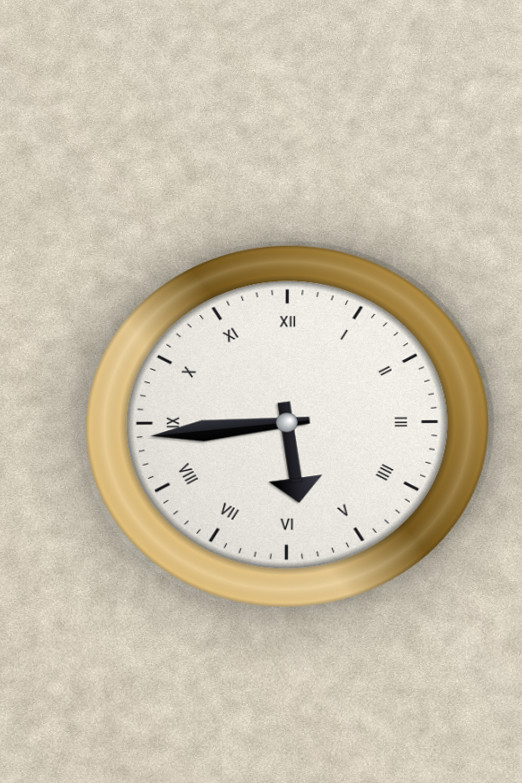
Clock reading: 5.44
